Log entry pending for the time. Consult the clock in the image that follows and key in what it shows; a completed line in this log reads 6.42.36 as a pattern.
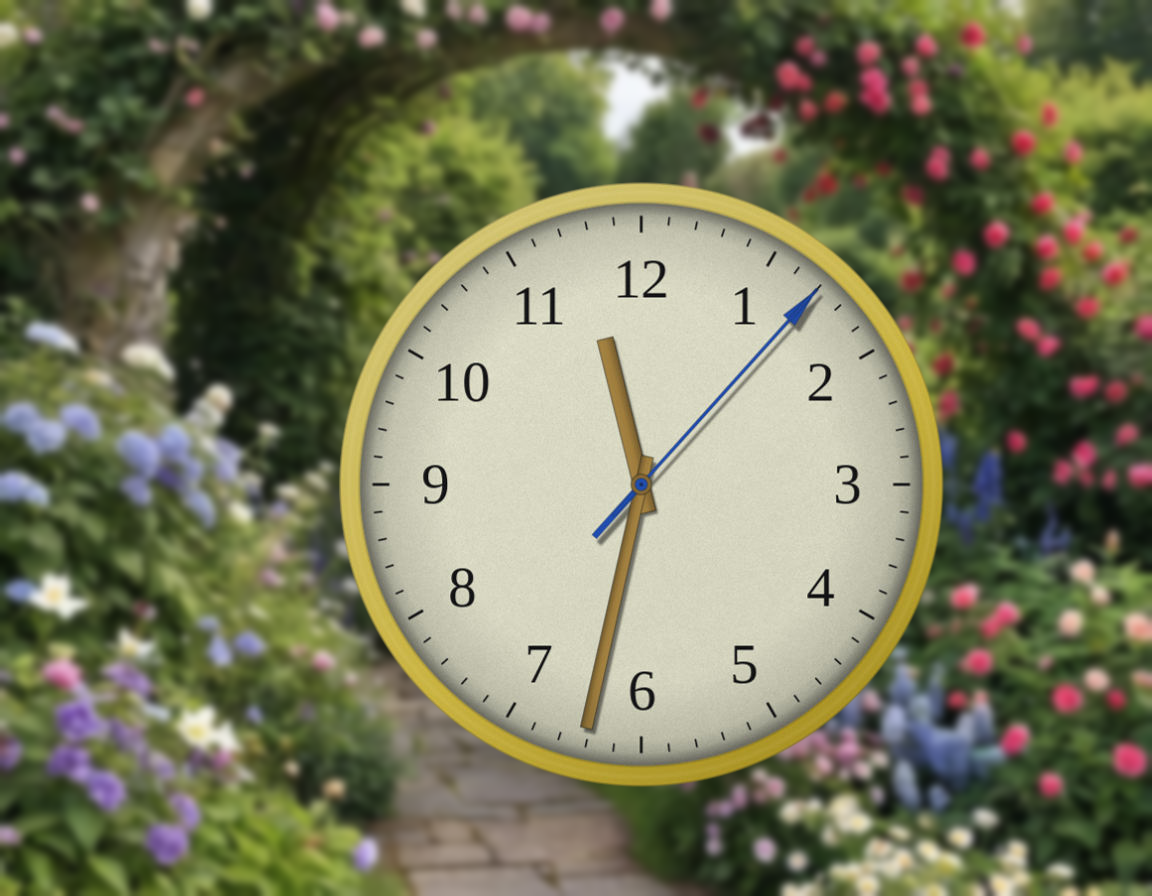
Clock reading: 11.32.07
